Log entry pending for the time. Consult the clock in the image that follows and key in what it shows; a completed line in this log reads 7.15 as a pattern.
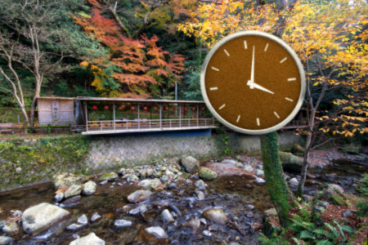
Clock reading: 4.02
